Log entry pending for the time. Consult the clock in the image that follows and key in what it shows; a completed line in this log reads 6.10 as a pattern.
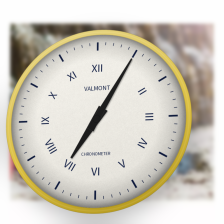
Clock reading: 7.05
